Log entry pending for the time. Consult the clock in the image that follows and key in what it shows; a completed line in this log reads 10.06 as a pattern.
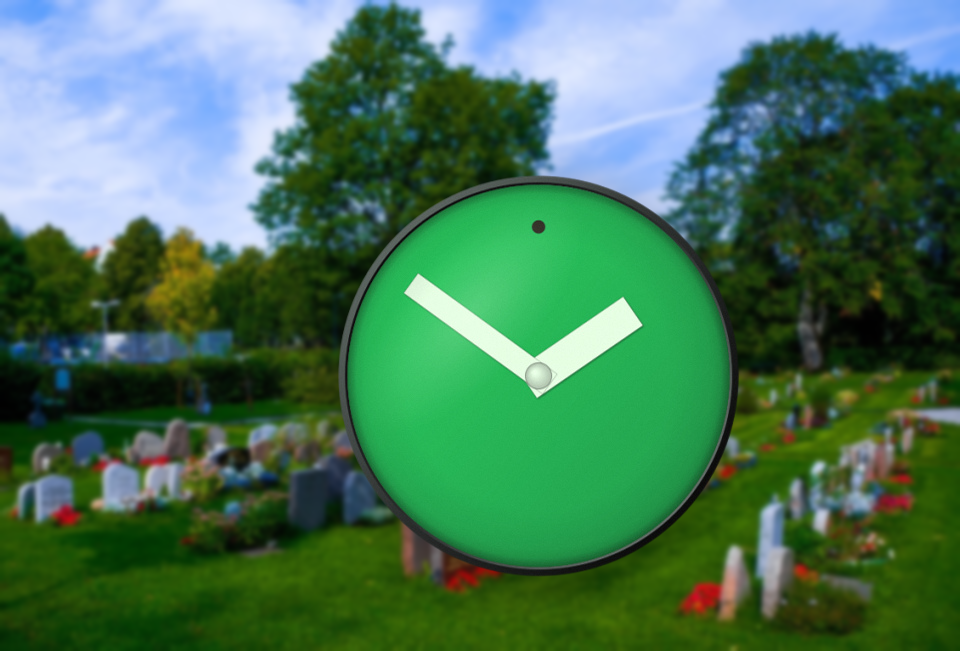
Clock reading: 1.51
